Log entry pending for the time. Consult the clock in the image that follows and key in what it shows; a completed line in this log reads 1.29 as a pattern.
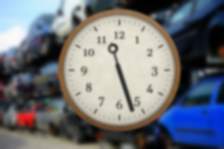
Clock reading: 11.27
